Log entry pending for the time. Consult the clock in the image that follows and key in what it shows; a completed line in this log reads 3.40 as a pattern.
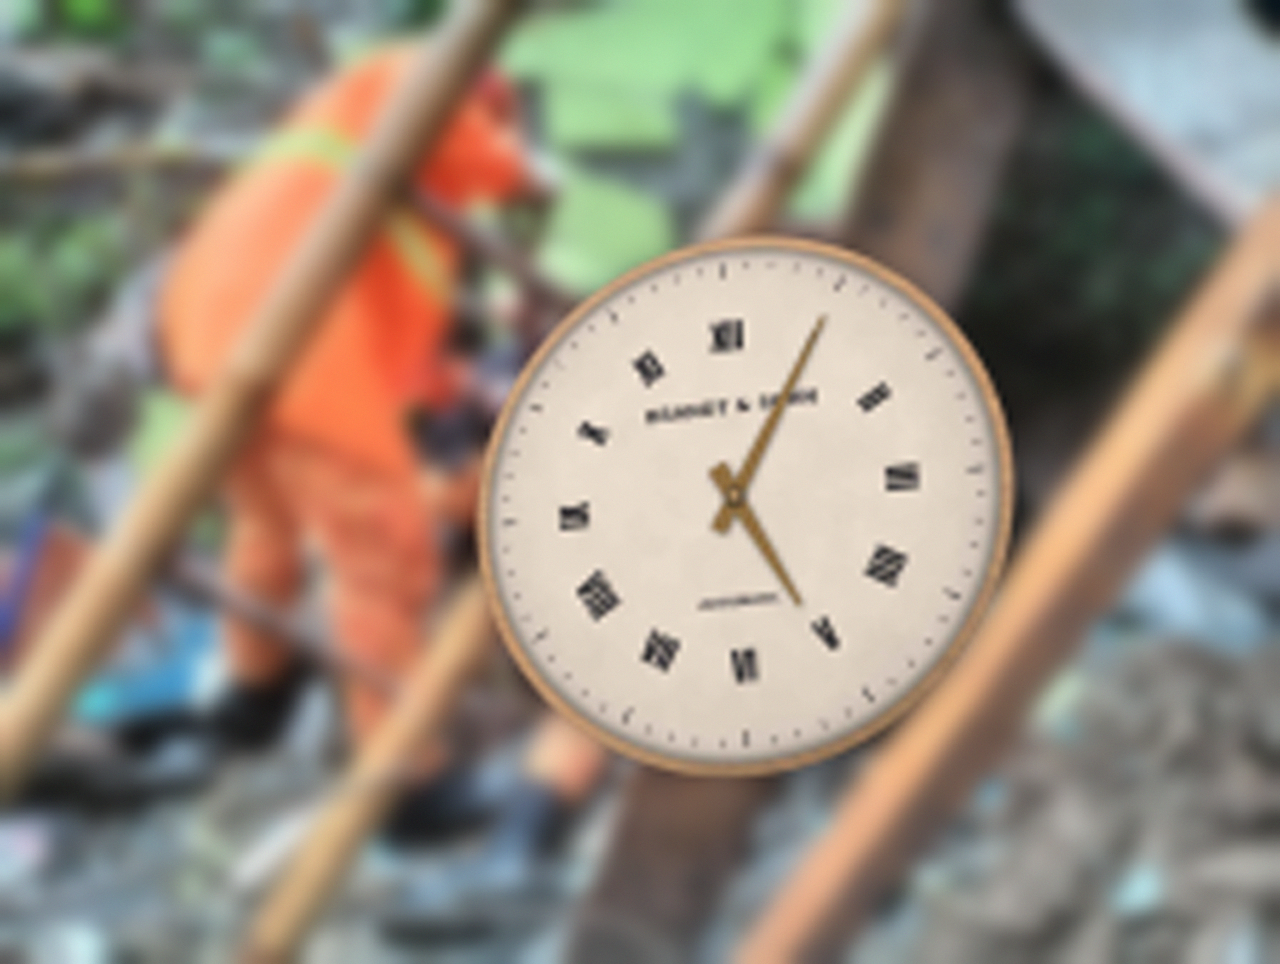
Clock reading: 5.05
